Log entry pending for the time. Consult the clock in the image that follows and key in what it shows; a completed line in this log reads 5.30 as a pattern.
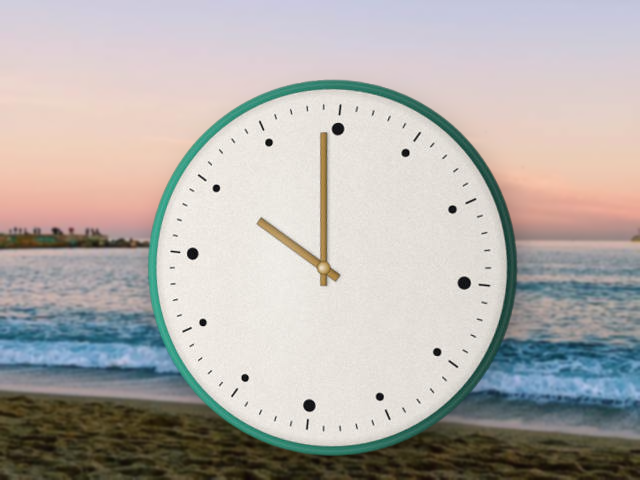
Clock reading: 9.59
